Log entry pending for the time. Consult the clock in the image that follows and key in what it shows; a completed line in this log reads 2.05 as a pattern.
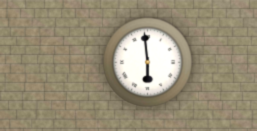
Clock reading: 5.59
